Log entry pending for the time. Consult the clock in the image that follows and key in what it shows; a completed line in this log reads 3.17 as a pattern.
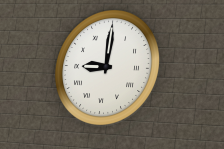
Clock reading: 9.00
